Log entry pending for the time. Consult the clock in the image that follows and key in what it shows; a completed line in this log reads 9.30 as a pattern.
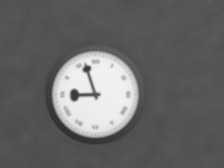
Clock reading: 8.57
